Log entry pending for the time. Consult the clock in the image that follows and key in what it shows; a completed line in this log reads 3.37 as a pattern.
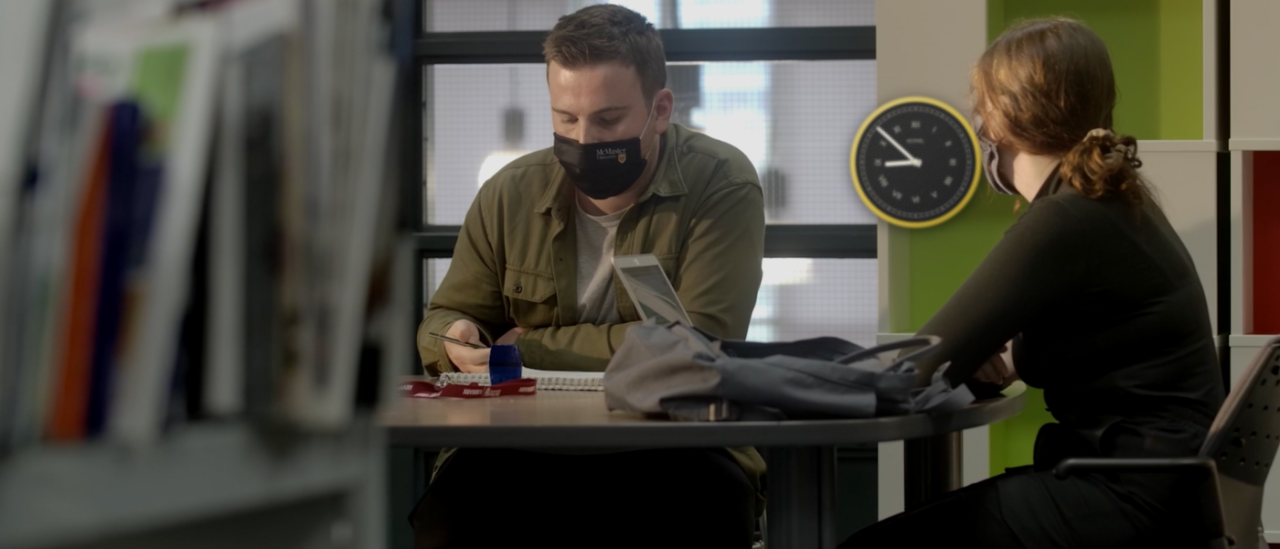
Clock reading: 8.52
